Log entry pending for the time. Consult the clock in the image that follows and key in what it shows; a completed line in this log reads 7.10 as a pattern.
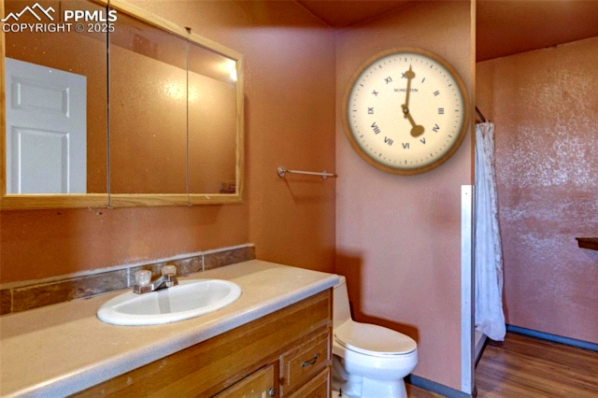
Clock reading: 5.01
